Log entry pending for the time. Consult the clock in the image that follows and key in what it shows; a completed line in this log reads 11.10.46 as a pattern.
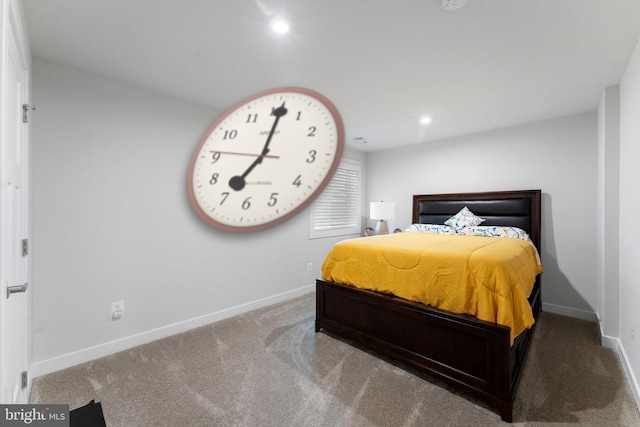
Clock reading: 7.00.46
